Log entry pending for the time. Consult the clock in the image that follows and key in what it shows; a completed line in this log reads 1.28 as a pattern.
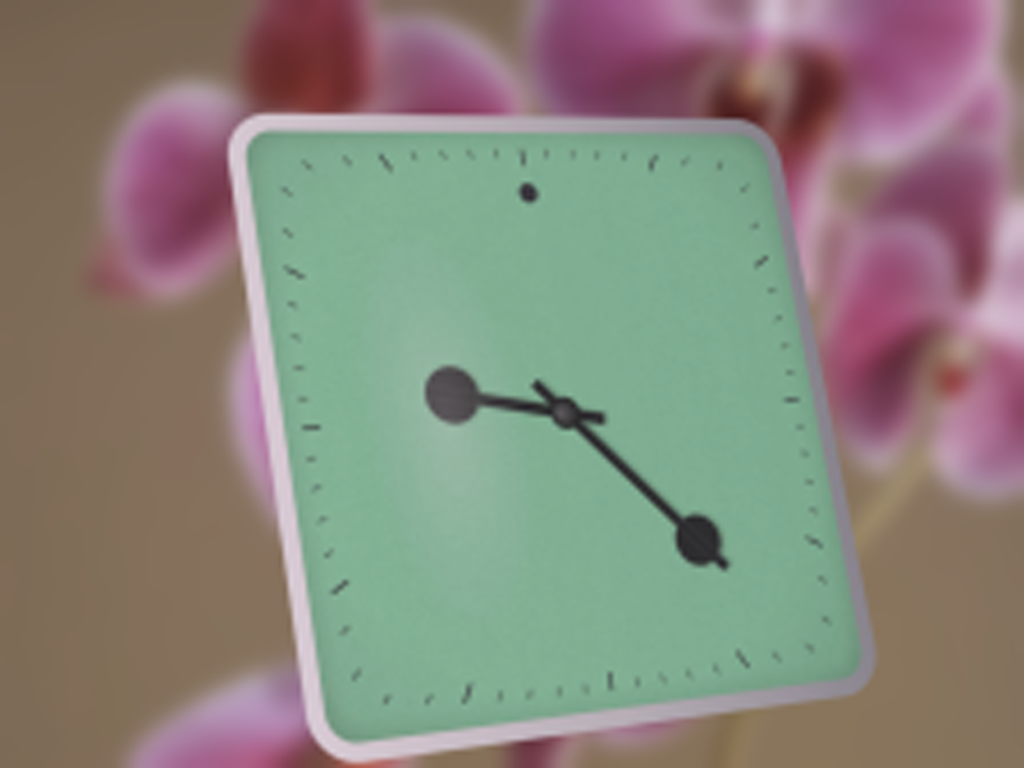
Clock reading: 9.23
